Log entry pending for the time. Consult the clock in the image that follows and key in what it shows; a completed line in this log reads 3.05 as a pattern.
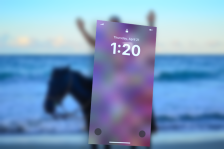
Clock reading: 1.20
